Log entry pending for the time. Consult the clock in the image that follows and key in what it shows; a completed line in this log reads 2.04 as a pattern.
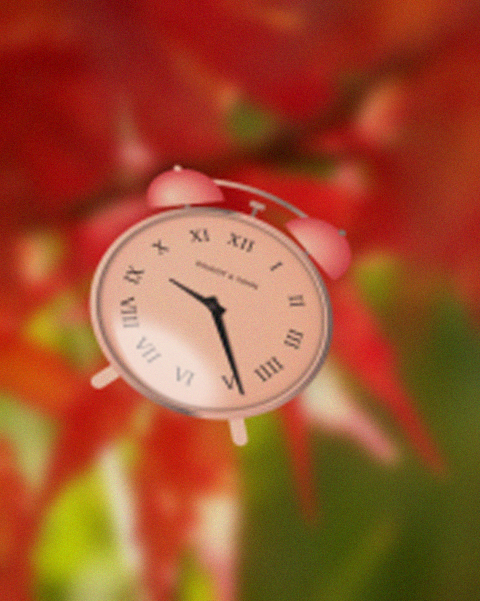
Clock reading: 9.24
